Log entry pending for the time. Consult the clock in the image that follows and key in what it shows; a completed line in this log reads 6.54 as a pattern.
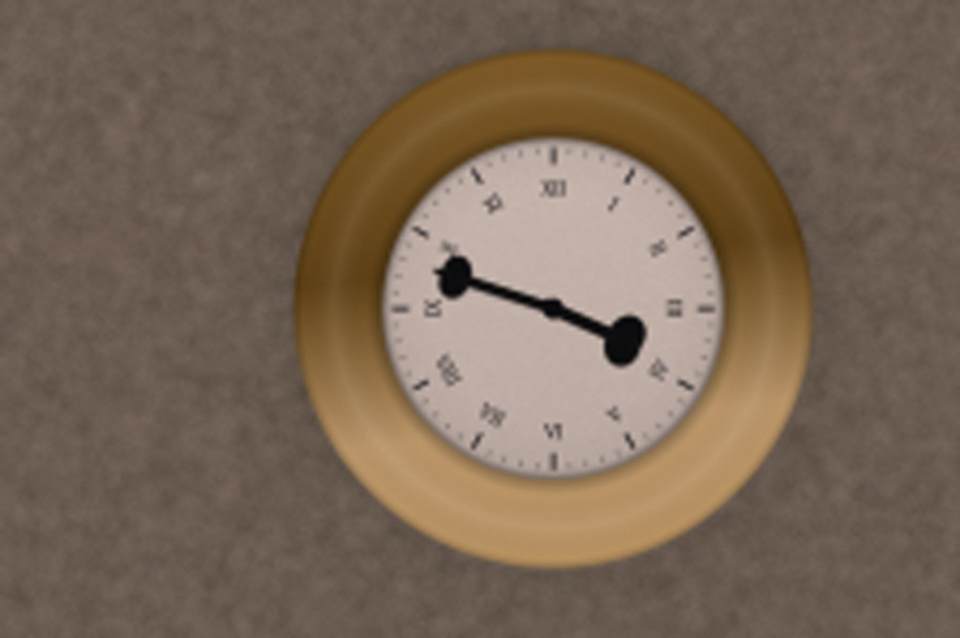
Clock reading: 3.48
